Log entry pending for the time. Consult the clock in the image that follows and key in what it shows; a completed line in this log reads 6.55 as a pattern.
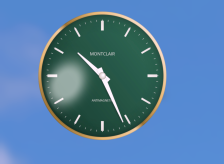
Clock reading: 10.26
